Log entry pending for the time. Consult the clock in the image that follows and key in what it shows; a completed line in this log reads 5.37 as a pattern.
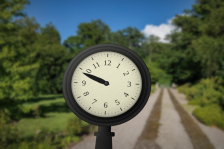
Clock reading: 9.49
